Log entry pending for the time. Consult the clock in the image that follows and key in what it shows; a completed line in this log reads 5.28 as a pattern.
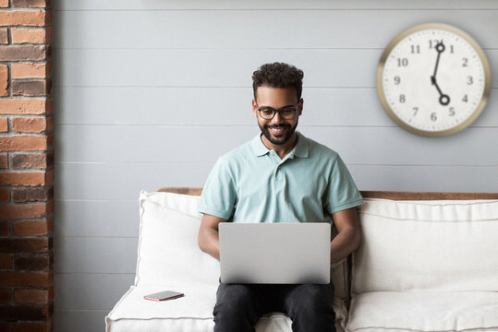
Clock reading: 5.02
